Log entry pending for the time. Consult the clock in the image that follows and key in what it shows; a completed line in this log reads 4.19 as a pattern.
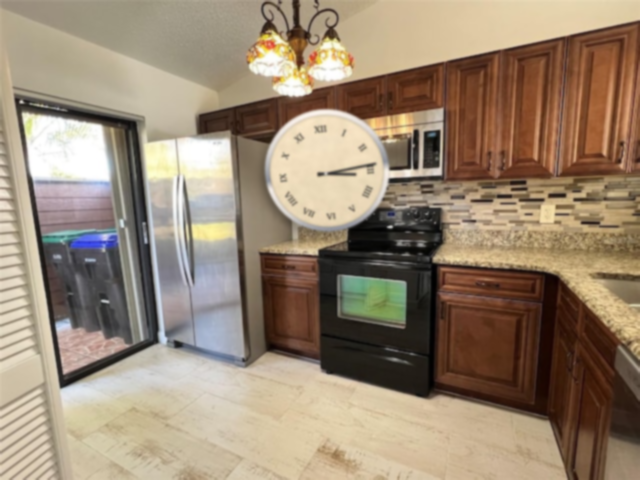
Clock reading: 3.14
